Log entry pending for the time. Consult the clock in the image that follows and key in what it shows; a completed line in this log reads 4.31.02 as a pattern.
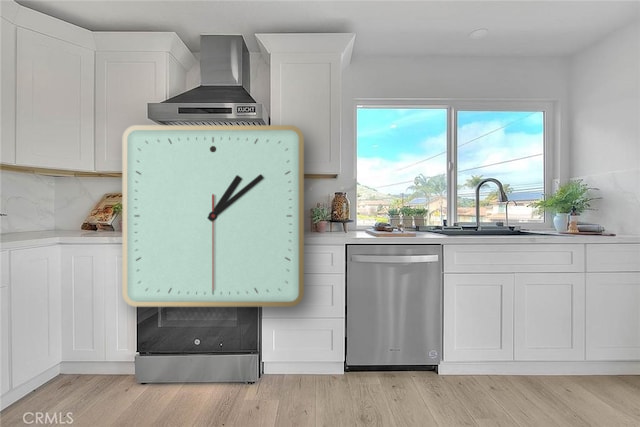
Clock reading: 1.08.30
